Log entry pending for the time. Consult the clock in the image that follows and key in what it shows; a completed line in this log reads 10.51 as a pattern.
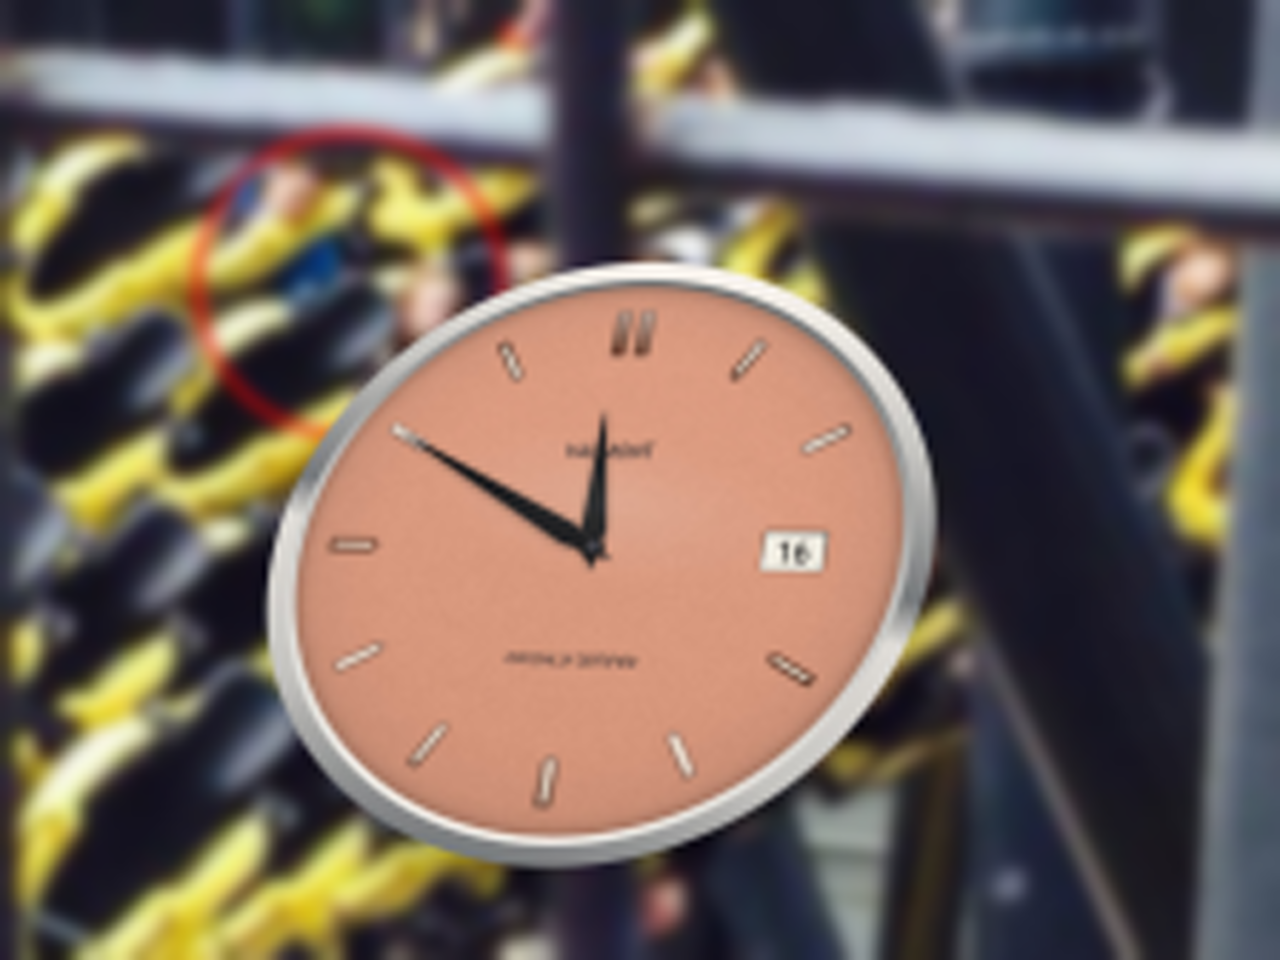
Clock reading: 11.50
